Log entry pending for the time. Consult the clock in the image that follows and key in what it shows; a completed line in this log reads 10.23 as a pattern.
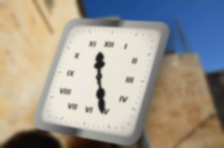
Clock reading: 11.26
